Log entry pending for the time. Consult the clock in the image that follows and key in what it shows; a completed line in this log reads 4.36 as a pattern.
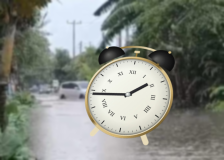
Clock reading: 1.44
